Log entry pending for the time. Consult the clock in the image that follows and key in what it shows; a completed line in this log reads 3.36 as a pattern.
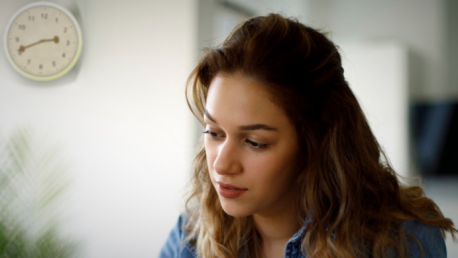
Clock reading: 2.41
